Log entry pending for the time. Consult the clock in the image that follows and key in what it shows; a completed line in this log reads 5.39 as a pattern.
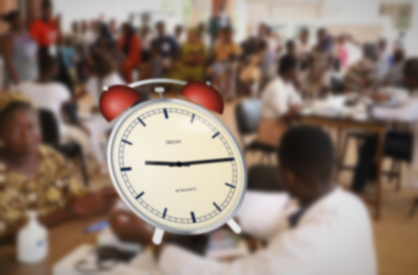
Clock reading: 9.15
